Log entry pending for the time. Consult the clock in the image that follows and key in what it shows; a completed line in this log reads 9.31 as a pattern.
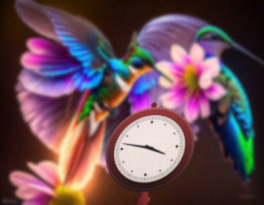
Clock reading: 3.47
